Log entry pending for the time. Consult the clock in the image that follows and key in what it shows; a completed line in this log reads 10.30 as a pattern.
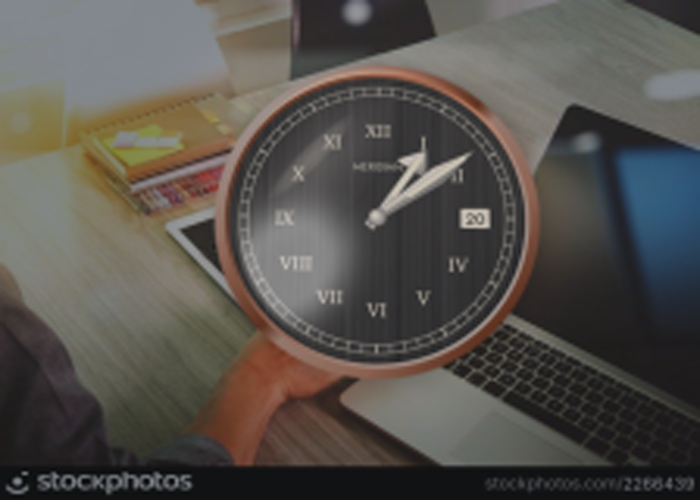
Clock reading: 1.09
